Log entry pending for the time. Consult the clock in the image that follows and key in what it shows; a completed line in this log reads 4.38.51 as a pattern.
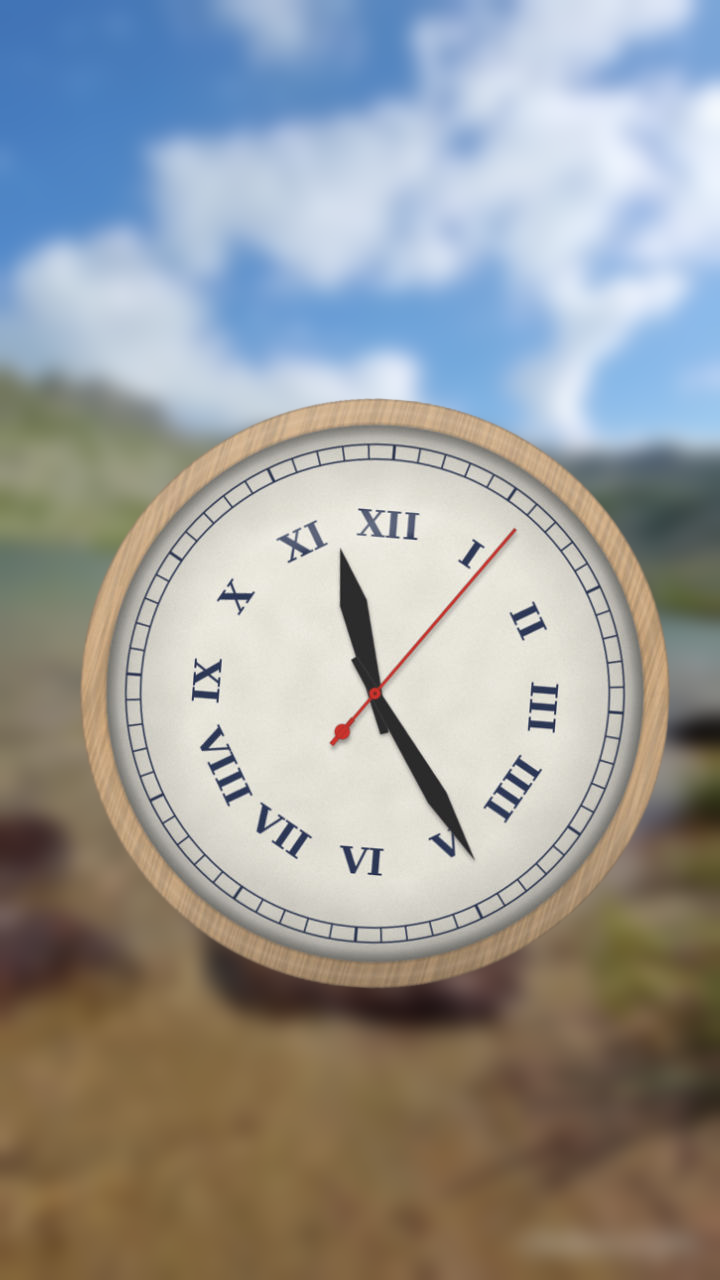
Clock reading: 11.24.06
